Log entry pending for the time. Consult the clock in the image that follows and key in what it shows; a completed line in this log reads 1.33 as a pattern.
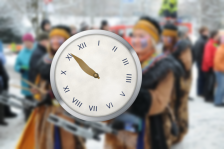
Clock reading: 10.56
